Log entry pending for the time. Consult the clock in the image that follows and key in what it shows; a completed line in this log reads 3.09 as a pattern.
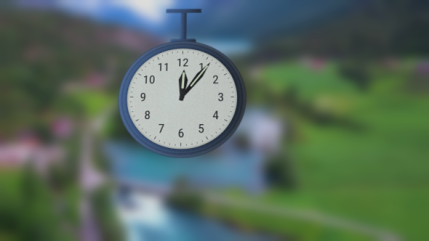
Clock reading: 12.06
